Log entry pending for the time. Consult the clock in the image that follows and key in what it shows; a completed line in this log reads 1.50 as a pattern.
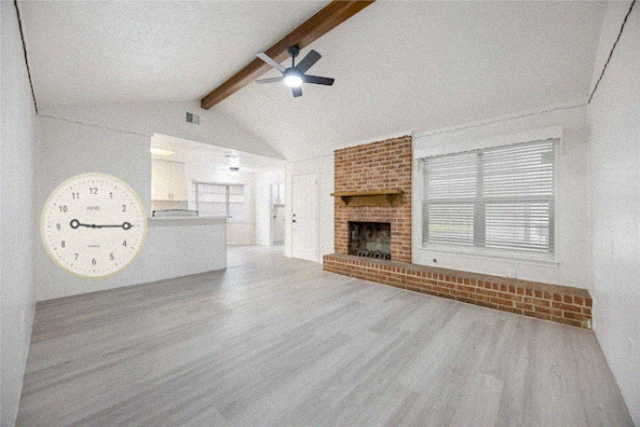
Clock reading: 9.15
